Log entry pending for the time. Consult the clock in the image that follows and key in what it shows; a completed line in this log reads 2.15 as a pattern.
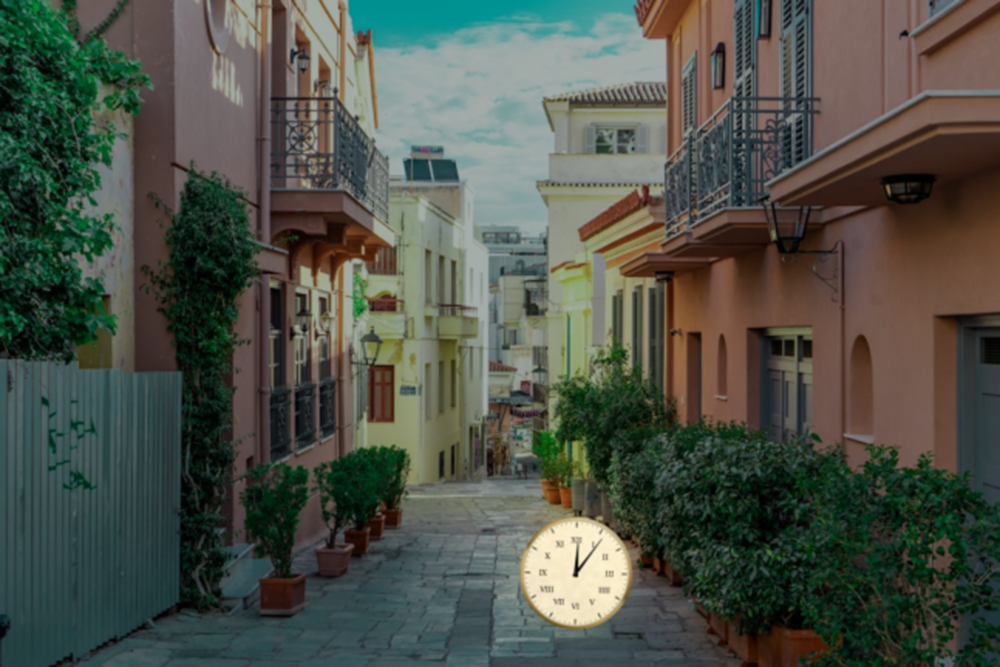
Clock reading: 12.06
